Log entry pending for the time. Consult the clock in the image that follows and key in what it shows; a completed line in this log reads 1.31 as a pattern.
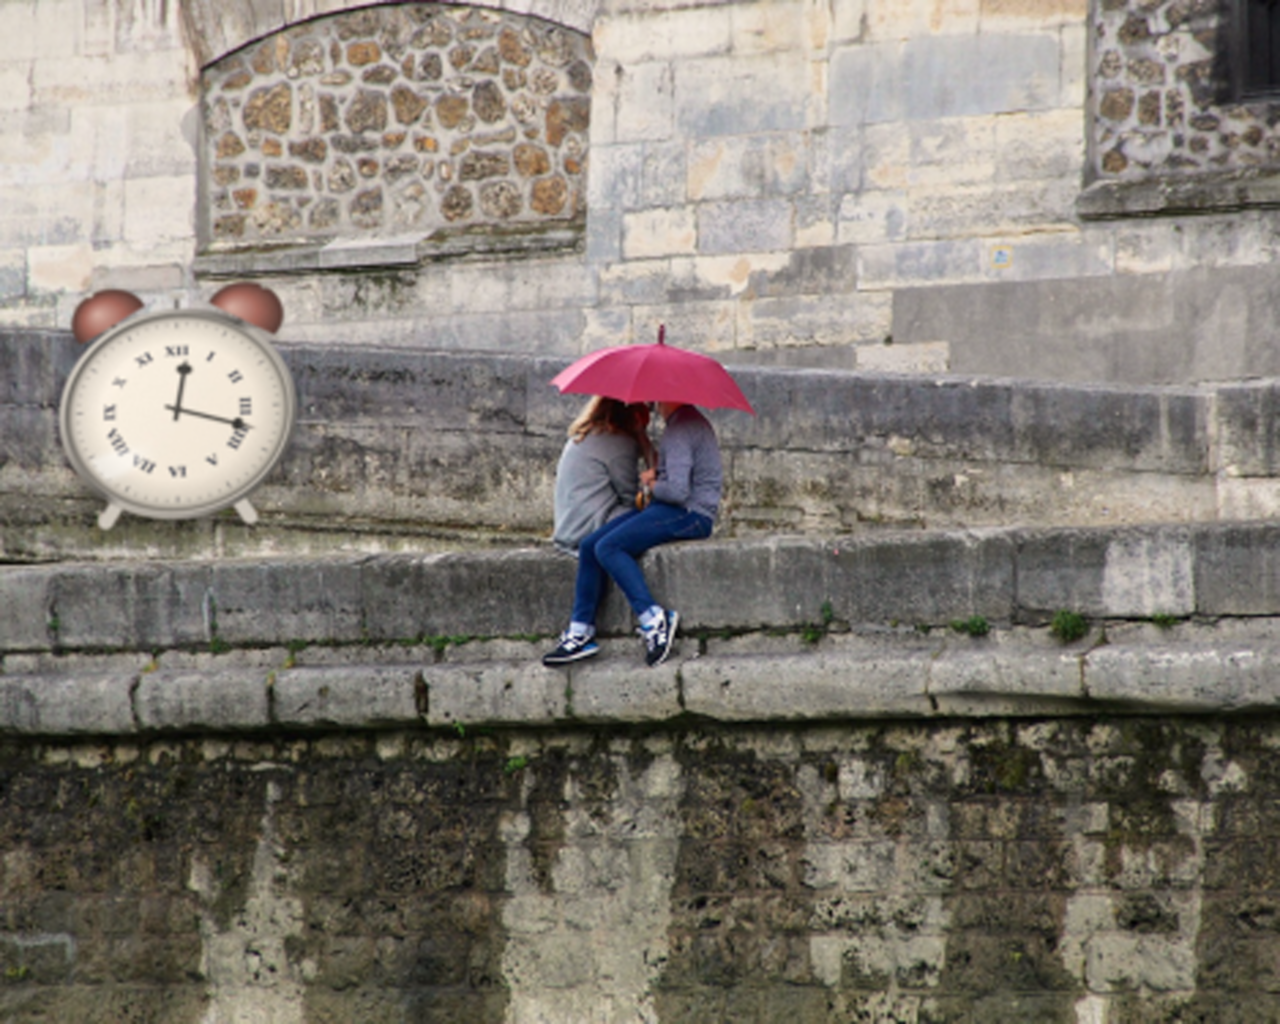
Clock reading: 12.18
